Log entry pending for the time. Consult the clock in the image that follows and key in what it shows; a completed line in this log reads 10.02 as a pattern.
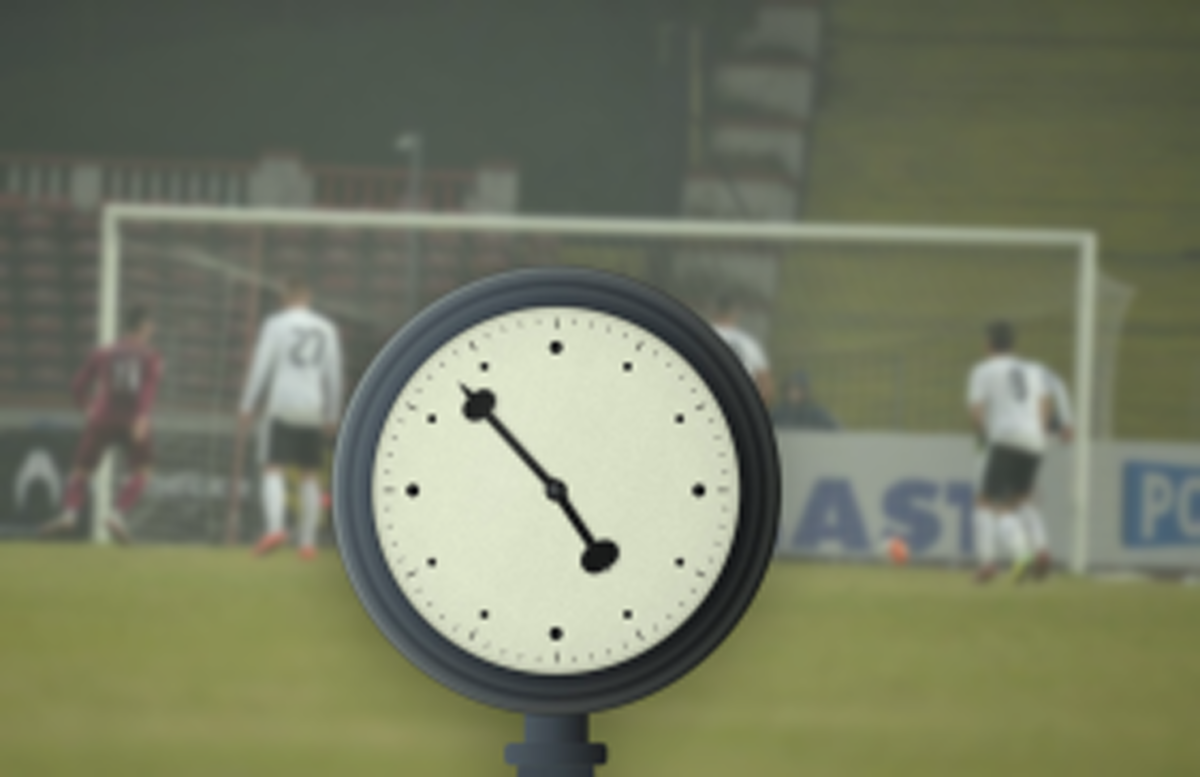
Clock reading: 4.53
